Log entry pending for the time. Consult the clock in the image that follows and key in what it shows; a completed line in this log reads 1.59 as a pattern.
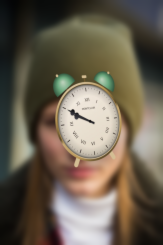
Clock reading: 9.50
